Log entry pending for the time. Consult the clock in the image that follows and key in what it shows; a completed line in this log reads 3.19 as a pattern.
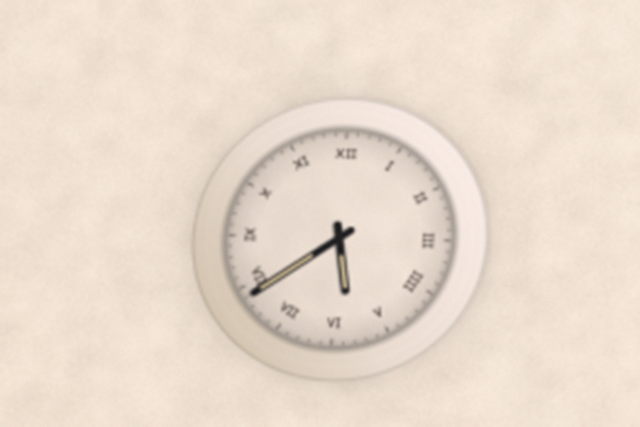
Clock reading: 5.39
